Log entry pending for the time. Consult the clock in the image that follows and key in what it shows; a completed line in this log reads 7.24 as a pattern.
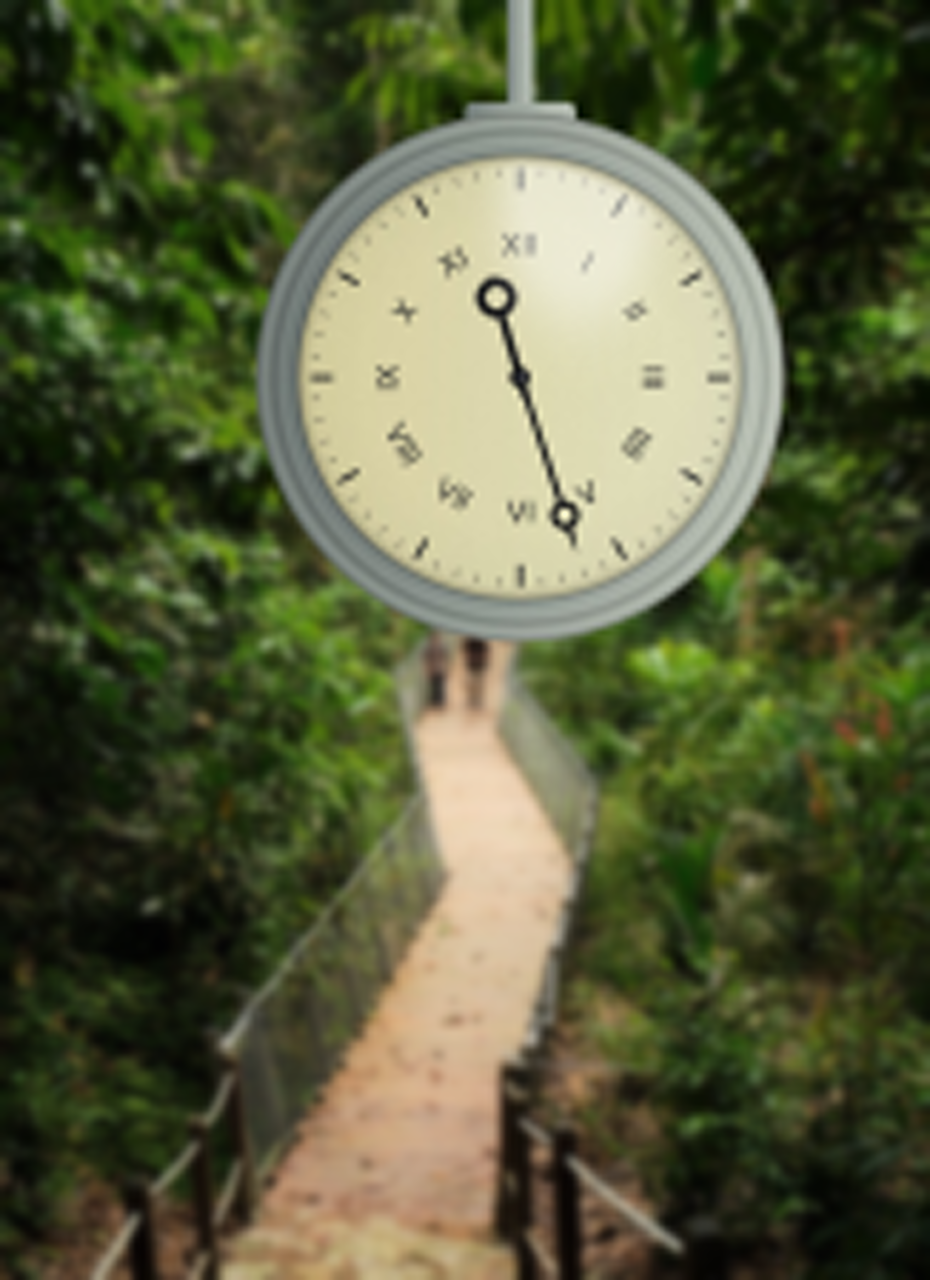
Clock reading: 11.27
